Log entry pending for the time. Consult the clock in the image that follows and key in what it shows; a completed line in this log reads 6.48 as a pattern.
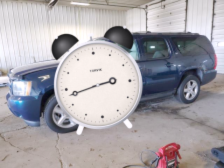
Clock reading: 2.43
